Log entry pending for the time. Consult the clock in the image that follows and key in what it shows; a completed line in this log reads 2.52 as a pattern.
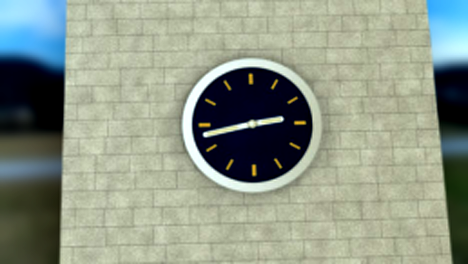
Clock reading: 2.43
